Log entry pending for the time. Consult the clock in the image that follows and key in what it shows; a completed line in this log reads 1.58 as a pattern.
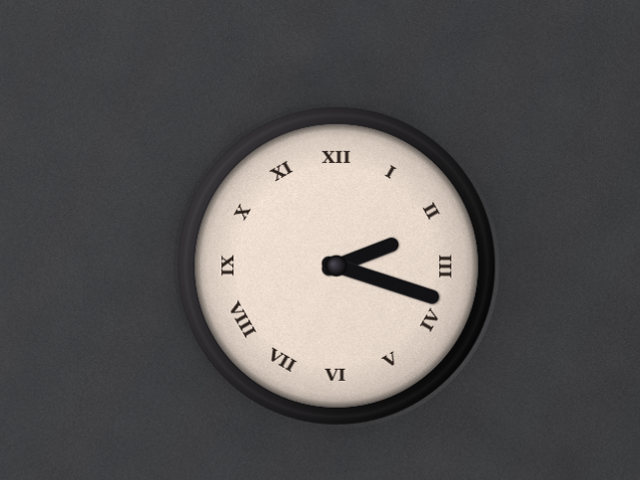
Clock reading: 2.18
